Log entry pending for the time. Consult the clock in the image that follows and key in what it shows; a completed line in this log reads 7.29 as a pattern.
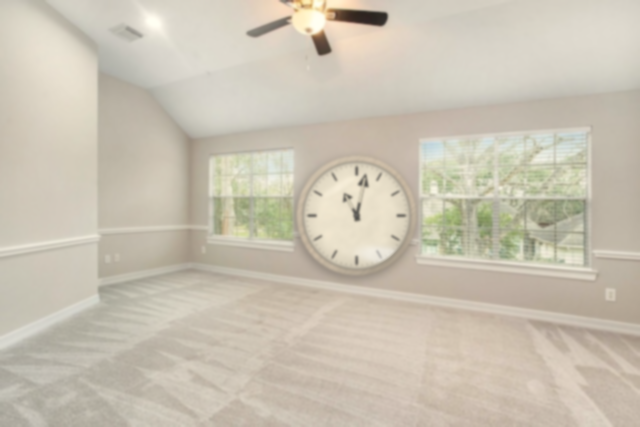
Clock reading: 11.02
